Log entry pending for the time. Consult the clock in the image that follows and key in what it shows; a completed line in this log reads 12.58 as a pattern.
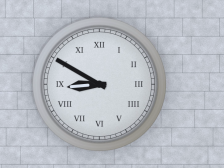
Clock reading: 8.50
